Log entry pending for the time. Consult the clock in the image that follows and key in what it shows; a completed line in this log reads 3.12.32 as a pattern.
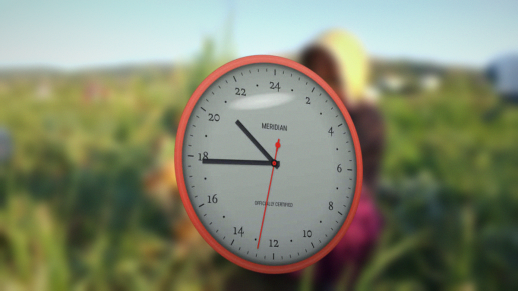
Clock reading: 20.44.32
